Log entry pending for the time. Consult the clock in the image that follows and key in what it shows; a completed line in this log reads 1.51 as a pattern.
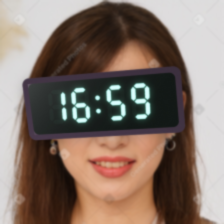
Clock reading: 16.59
